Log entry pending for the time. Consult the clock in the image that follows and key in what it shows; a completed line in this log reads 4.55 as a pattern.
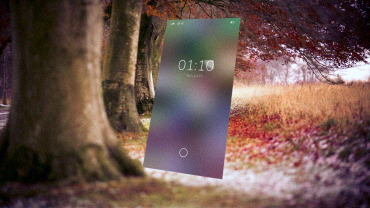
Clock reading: 1.10
